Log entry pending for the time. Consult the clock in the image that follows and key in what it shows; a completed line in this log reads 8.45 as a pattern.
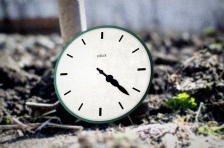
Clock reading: 4.22
